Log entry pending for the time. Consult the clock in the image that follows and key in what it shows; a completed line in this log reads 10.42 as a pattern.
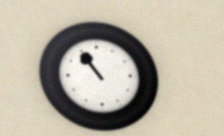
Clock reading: 10.55
